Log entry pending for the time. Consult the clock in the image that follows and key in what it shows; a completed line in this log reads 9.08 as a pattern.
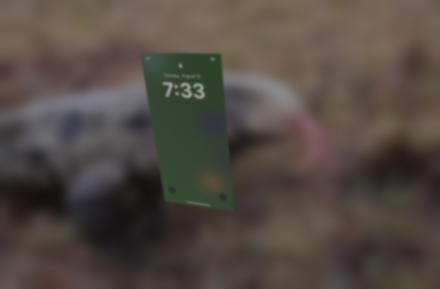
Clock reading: 7.33
